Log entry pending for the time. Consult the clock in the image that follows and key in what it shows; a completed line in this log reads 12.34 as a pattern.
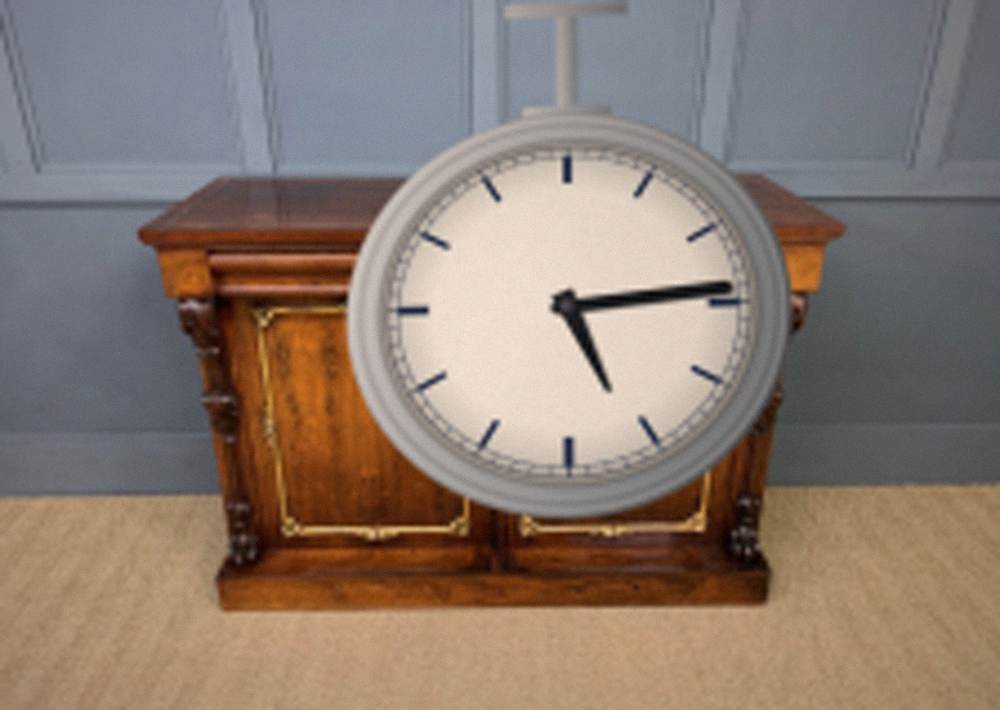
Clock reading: 5.14
